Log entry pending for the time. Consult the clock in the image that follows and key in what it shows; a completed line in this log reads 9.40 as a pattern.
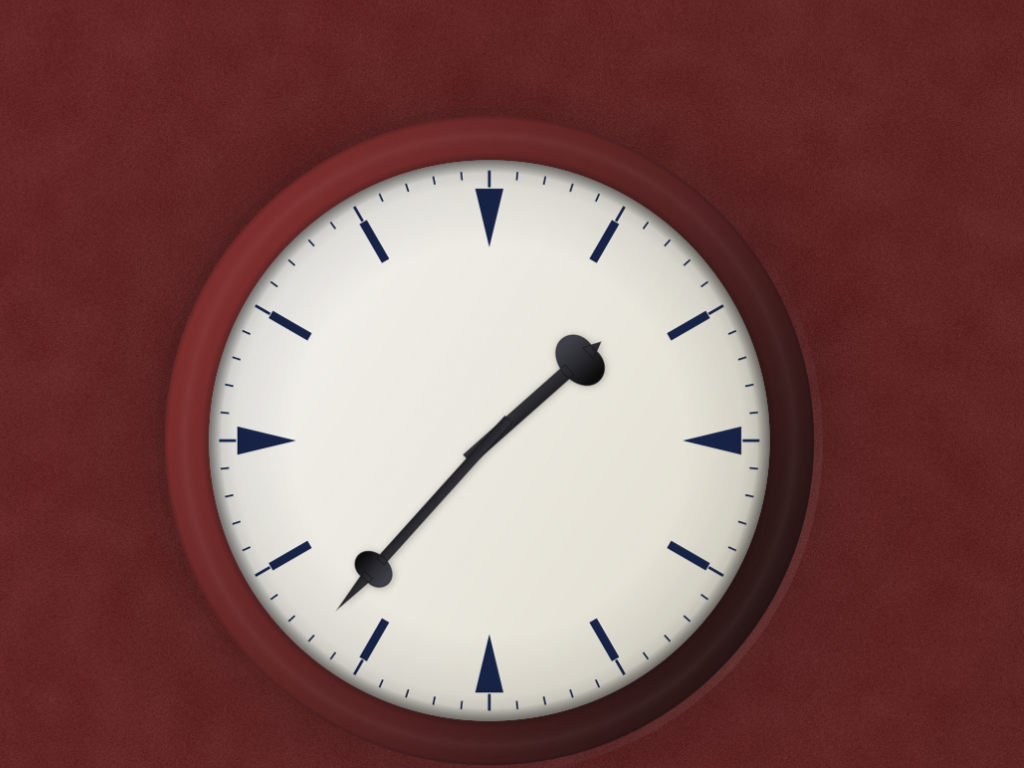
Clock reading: 1.37
